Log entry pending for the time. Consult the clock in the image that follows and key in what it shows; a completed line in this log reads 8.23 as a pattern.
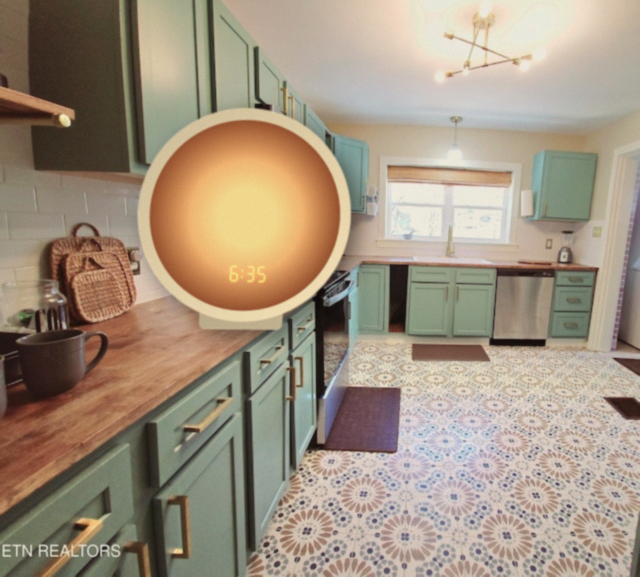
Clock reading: 6.35
